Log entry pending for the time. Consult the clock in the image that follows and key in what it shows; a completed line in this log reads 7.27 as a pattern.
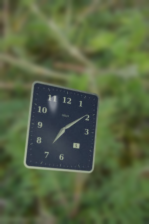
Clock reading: 7.09
